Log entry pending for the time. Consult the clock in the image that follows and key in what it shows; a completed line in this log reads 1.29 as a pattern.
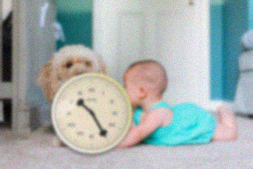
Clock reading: 10.25
